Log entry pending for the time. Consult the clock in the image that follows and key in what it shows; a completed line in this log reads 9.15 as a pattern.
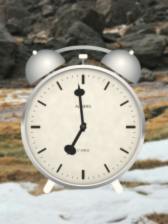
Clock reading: 6.59
